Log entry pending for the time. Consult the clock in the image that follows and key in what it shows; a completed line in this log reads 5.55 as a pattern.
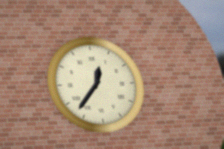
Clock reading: 12.37
